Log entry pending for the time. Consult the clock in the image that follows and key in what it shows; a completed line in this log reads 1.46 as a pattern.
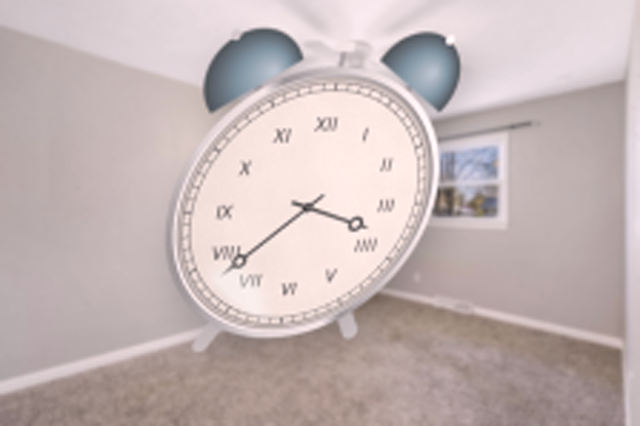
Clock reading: 3.38
